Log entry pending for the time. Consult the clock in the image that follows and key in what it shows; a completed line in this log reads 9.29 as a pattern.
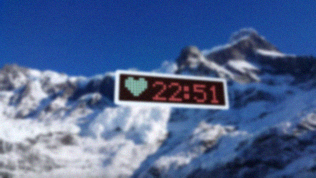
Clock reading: 22.51
